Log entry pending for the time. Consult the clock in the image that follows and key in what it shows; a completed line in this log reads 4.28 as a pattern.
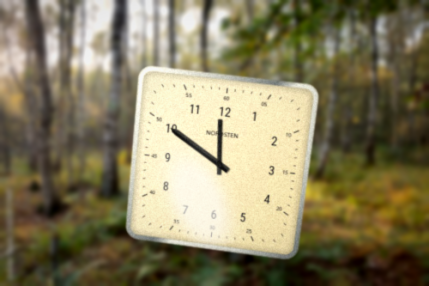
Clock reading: 11.50
